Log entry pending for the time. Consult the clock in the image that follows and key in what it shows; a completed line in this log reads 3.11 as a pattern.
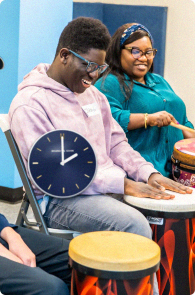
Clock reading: 2.00
